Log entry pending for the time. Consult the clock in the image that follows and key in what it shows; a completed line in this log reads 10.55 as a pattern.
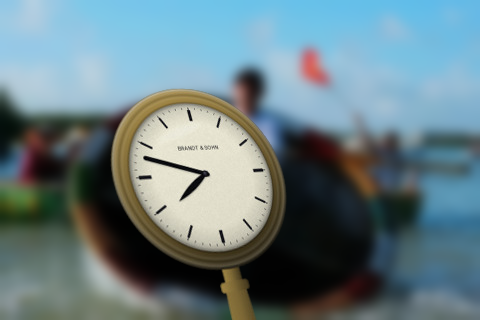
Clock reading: 7.48
